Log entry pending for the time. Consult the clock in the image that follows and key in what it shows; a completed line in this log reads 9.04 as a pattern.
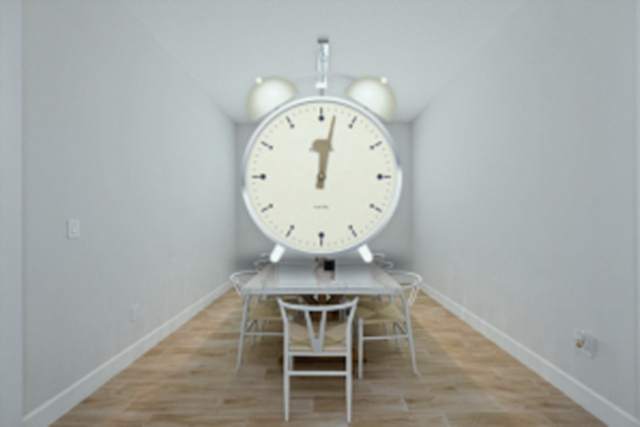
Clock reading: 12.02
